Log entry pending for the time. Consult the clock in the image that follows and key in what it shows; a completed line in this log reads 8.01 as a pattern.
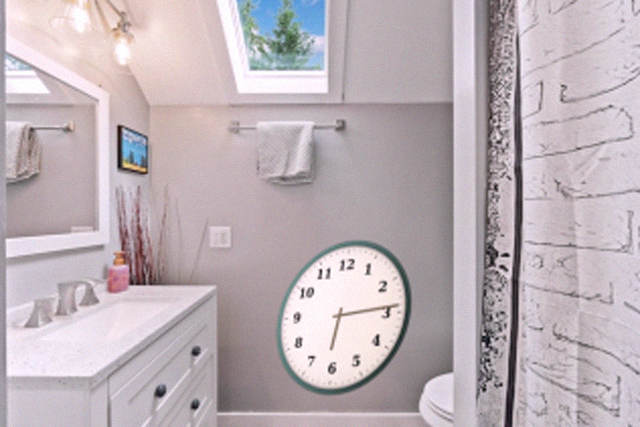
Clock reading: 6.14
